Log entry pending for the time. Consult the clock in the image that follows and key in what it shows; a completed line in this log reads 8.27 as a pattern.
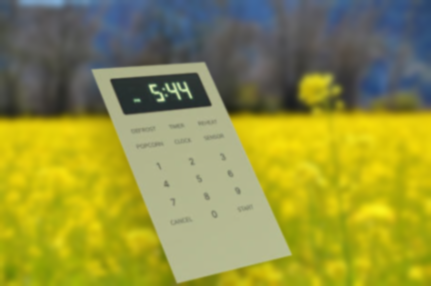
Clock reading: 5.44
